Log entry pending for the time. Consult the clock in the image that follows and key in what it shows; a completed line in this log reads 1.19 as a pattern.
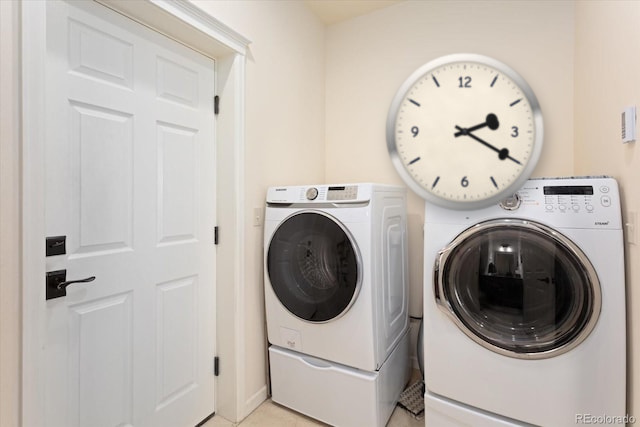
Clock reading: 2.20
